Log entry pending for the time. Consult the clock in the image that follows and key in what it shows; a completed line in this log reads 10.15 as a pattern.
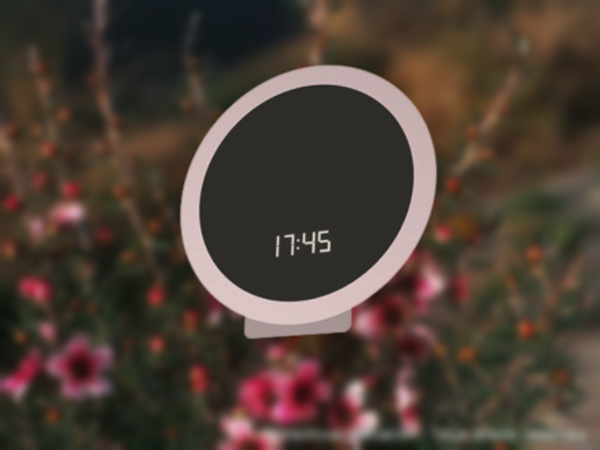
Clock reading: 17.45
